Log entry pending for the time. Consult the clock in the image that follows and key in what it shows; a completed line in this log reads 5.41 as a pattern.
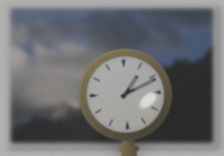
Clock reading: 1.11
